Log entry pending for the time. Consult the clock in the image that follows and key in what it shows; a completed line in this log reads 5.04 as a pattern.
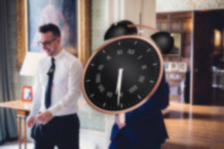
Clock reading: 5.26
